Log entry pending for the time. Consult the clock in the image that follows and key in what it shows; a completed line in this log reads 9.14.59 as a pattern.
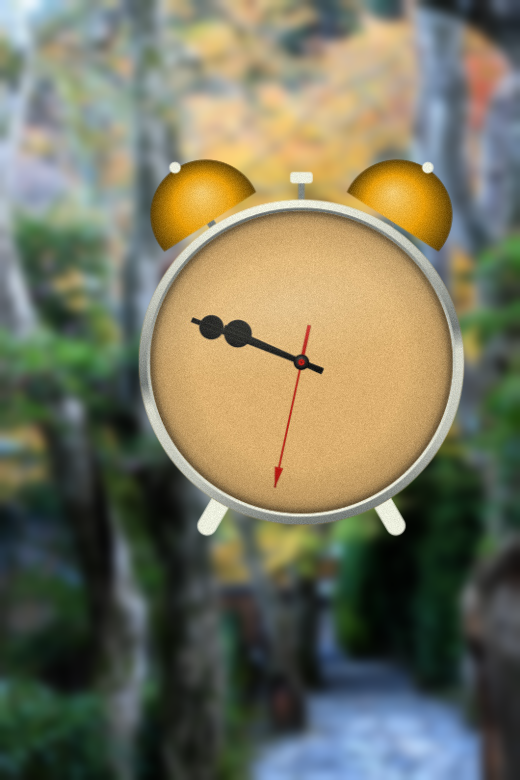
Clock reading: 9.48.32
